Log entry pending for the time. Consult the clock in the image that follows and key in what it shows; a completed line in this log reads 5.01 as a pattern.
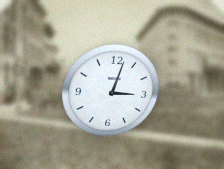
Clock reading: 3.02
